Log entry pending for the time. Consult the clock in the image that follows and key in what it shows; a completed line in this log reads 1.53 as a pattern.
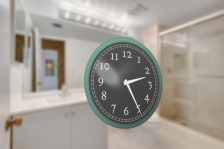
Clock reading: 2.25
